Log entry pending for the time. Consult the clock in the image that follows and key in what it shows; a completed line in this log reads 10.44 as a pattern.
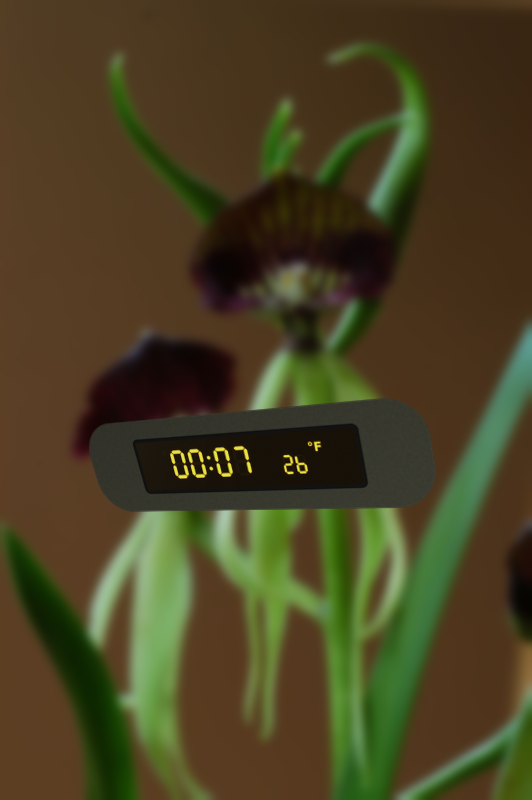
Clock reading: 0.07
